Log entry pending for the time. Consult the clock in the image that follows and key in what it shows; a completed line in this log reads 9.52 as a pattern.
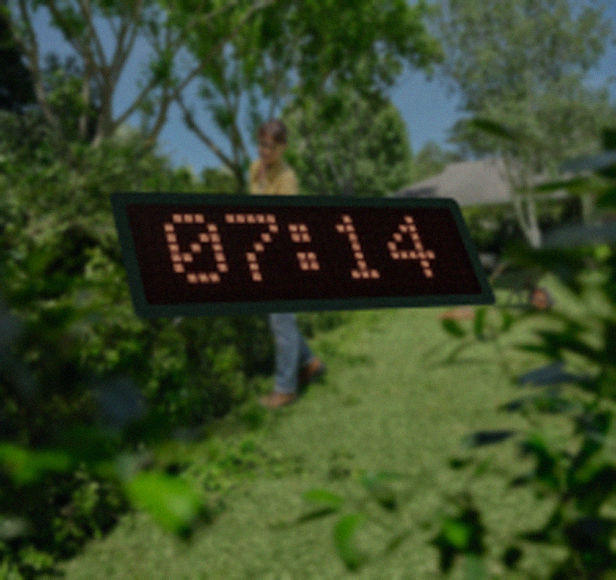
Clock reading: 7.14
